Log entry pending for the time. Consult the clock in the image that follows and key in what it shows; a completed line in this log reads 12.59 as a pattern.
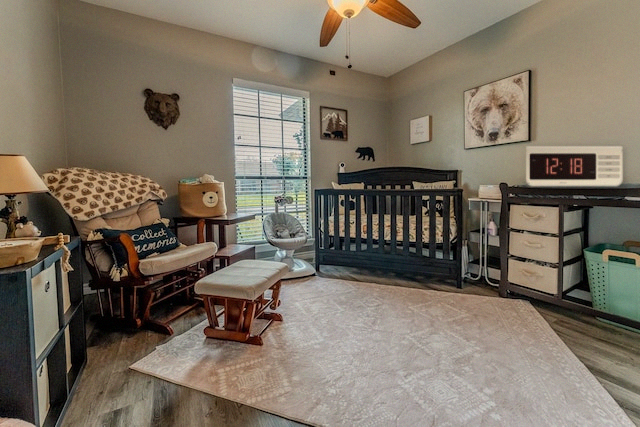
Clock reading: 12.18
